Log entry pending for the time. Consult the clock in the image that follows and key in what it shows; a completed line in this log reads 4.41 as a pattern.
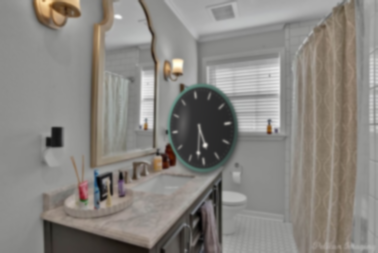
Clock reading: 5.32
